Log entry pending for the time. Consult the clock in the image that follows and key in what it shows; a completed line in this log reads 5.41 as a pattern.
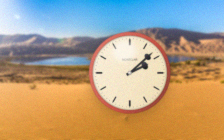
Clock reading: 2.08
